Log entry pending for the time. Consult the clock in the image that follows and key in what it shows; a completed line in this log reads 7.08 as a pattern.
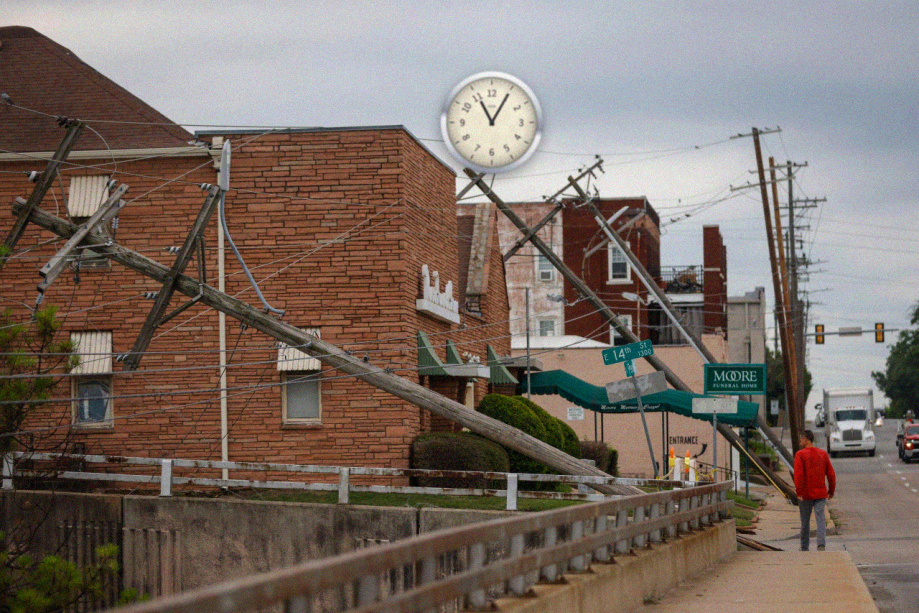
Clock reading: 11.05
